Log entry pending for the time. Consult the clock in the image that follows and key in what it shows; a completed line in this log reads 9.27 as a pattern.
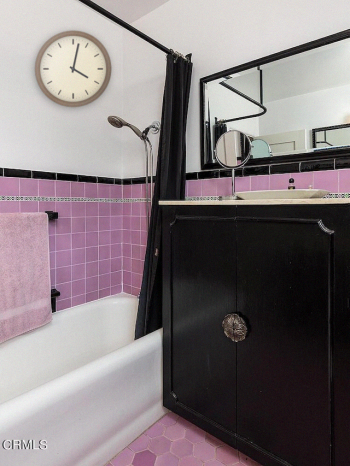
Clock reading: 4.02
